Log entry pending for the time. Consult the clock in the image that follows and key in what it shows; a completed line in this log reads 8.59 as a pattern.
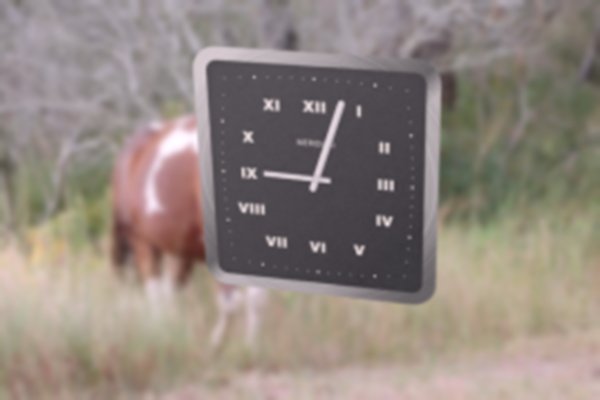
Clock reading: 9.03
